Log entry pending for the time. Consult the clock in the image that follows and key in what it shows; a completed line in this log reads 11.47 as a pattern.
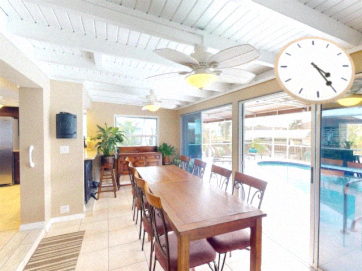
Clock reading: 4.25
